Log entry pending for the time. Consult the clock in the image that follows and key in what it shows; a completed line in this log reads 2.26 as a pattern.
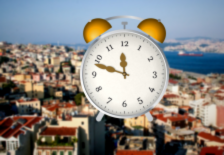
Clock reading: 11.48
